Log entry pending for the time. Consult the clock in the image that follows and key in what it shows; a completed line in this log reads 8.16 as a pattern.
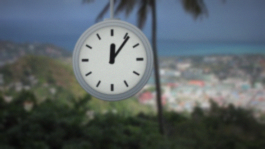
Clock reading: 12.06
